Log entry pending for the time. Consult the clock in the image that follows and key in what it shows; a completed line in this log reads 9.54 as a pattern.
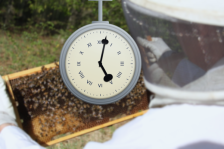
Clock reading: 5.02
